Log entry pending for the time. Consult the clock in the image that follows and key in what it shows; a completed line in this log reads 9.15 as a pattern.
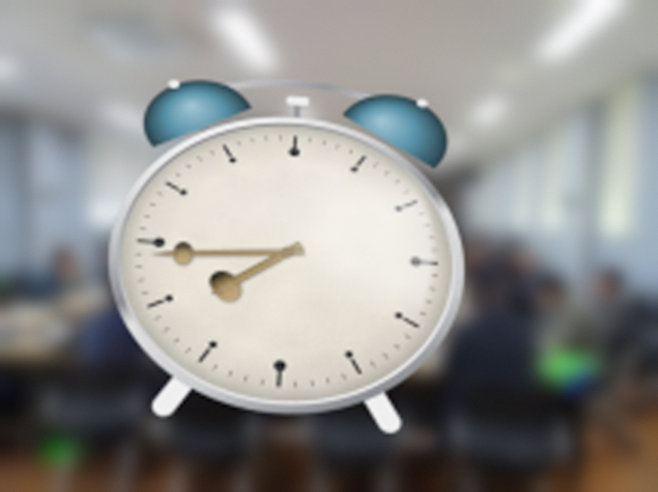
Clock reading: 7.44
